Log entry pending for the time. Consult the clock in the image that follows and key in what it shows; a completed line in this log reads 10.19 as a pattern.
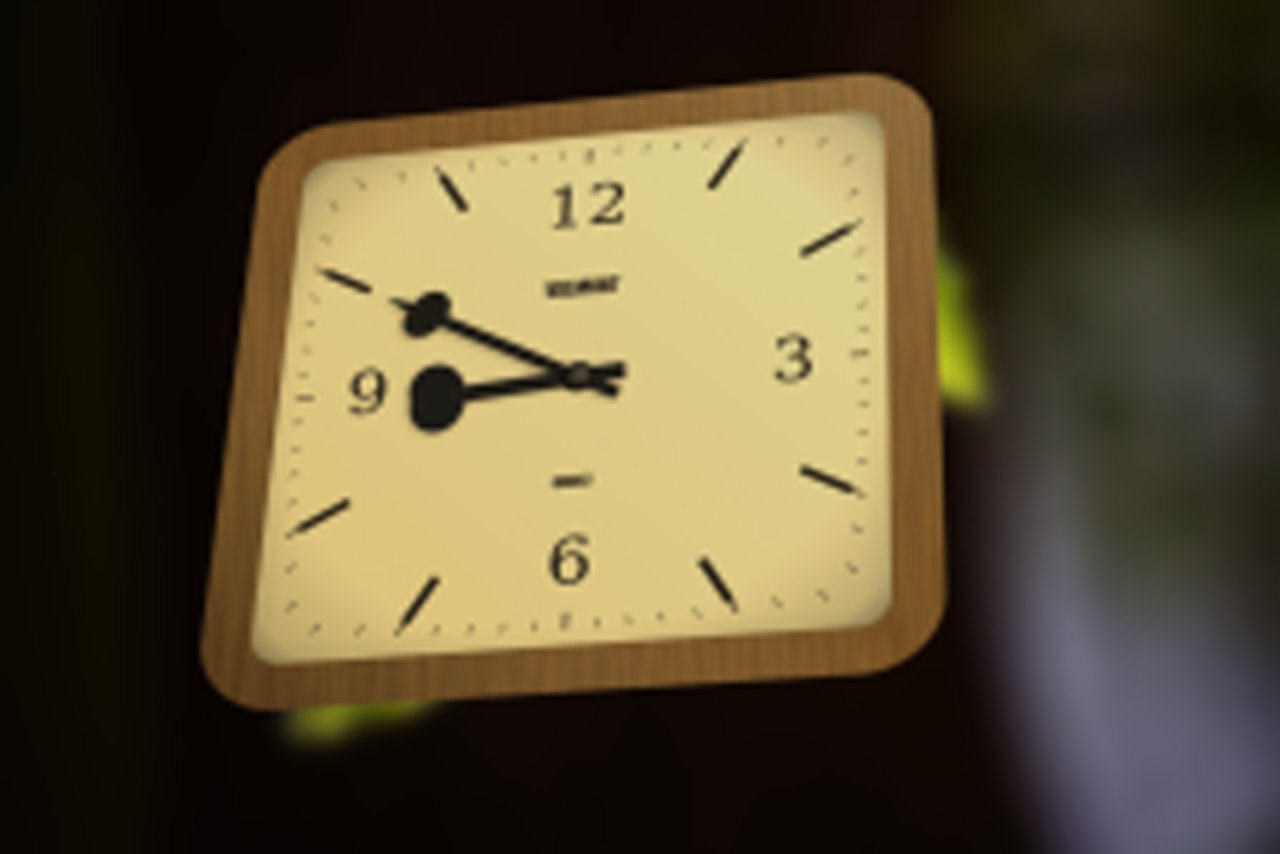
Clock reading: 8.50
